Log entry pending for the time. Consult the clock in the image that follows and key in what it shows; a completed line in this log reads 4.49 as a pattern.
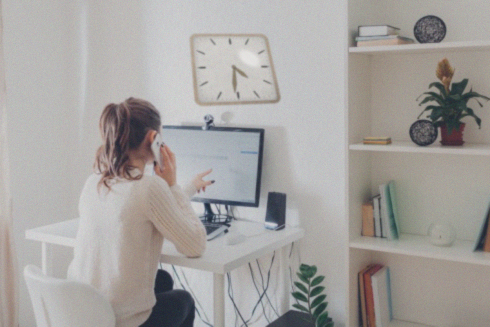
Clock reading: 4.31
